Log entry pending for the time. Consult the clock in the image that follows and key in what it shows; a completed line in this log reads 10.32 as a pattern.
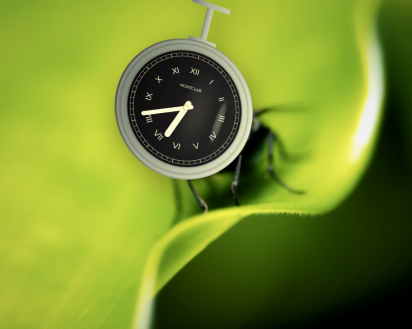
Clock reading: 6.41
